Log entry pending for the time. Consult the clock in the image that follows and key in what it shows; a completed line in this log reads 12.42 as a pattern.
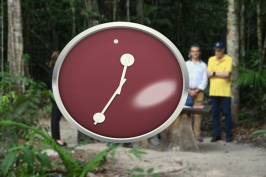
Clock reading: 12.36
